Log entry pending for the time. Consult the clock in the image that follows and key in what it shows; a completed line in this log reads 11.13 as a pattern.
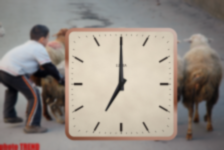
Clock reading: 7.00
